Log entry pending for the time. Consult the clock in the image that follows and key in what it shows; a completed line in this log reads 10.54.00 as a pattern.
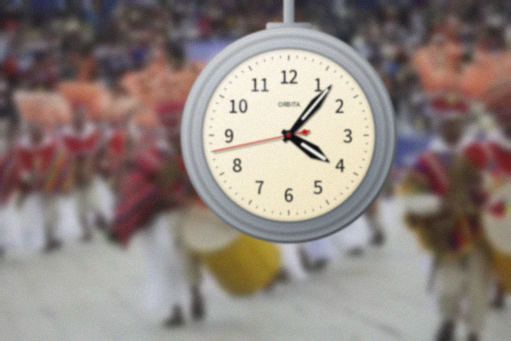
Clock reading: 4.06.43
